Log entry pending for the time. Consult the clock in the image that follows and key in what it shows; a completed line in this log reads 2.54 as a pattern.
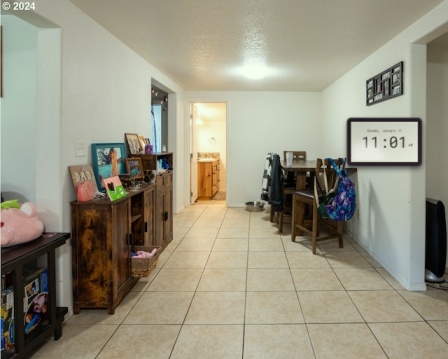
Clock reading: 11.01
